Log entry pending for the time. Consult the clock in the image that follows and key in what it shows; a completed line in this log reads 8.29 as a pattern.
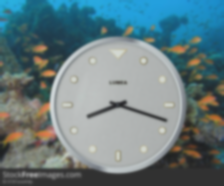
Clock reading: 8.18
